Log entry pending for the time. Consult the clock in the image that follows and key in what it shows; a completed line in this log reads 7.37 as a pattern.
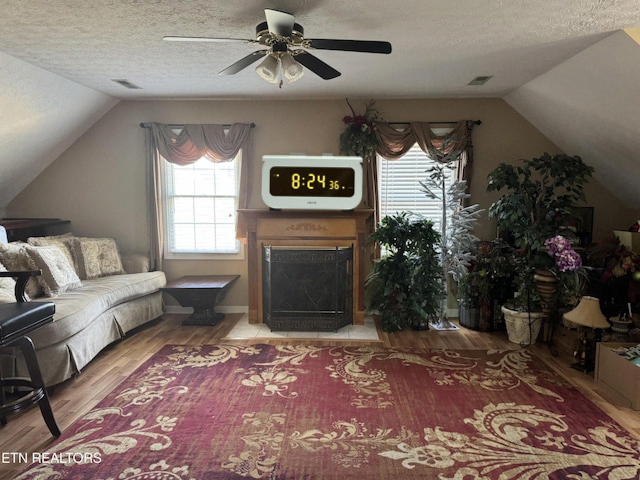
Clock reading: 8.24
